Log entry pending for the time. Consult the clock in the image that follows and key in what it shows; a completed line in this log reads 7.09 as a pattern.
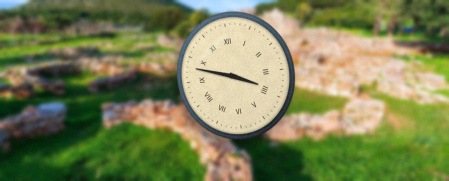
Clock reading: 3.48
